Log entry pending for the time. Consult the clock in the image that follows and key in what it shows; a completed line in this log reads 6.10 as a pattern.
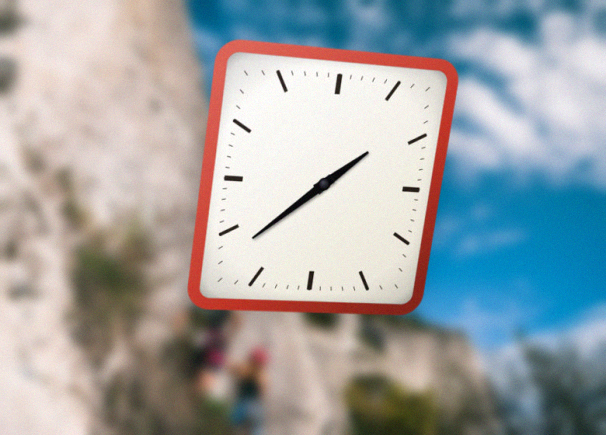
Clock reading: 1.38
